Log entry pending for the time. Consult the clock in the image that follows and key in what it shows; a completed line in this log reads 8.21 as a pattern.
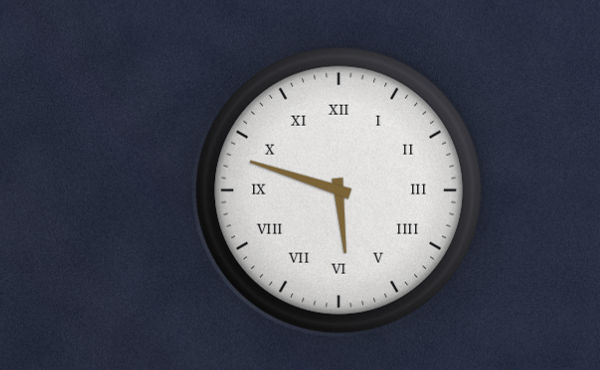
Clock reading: 5.48
